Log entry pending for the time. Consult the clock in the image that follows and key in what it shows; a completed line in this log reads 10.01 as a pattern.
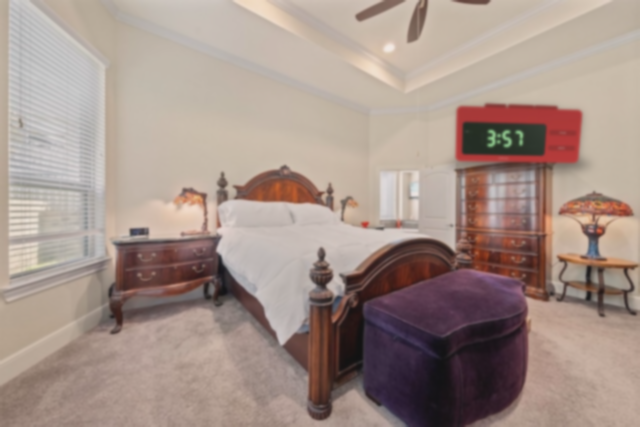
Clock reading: 3.57
